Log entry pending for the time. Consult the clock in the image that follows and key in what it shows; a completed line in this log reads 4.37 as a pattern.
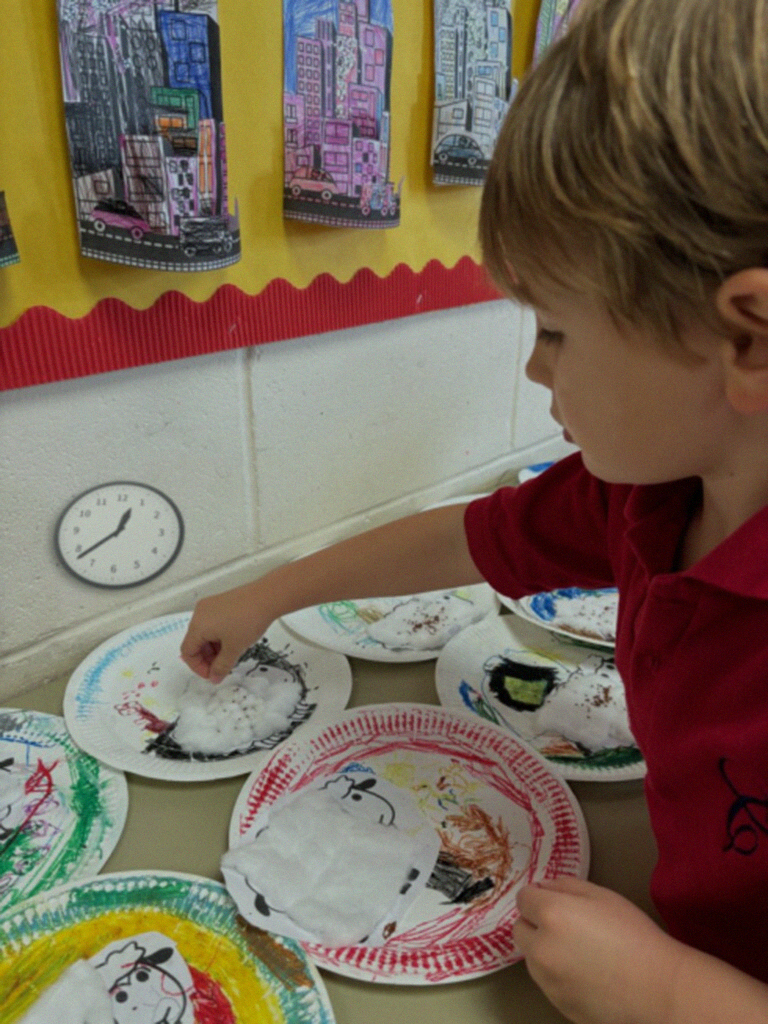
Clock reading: 12.38
